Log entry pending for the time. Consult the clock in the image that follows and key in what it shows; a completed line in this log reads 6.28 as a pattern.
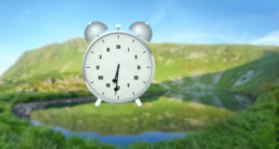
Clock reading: 6.31
